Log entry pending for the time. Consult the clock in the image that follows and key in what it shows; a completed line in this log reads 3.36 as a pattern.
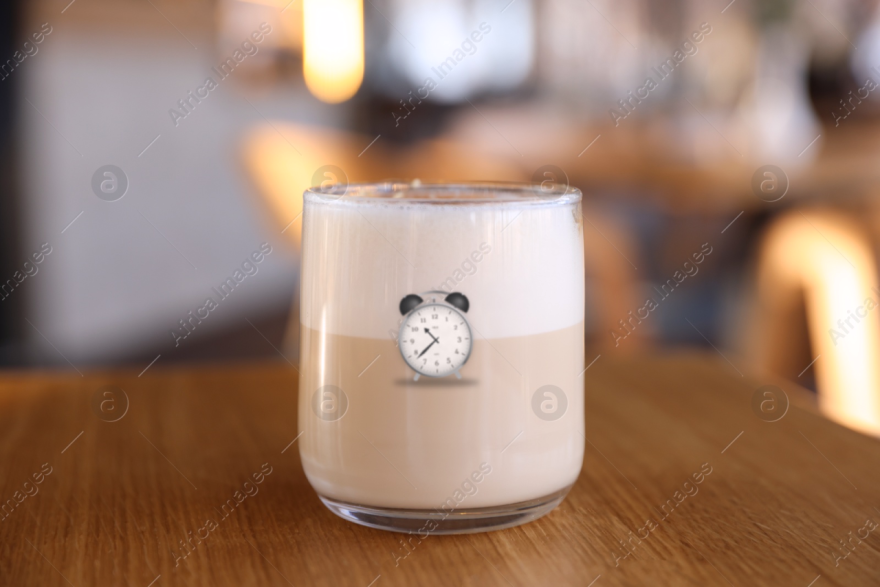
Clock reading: 10.38
